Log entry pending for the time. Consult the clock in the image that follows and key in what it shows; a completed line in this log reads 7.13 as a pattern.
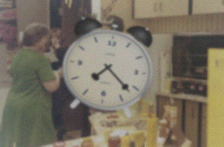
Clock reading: 7.22
